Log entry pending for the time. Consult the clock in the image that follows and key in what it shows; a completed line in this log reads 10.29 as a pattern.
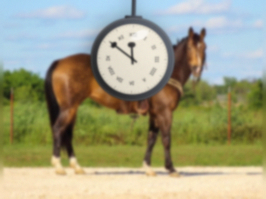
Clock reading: 11.51
